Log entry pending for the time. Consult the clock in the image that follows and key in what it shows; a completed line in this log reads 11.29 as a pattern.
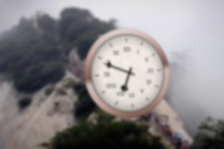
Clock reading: 6.49
